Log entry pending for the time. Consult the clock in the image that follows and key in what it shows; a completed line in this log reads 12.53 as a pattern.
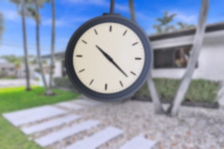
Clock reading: 10.22
